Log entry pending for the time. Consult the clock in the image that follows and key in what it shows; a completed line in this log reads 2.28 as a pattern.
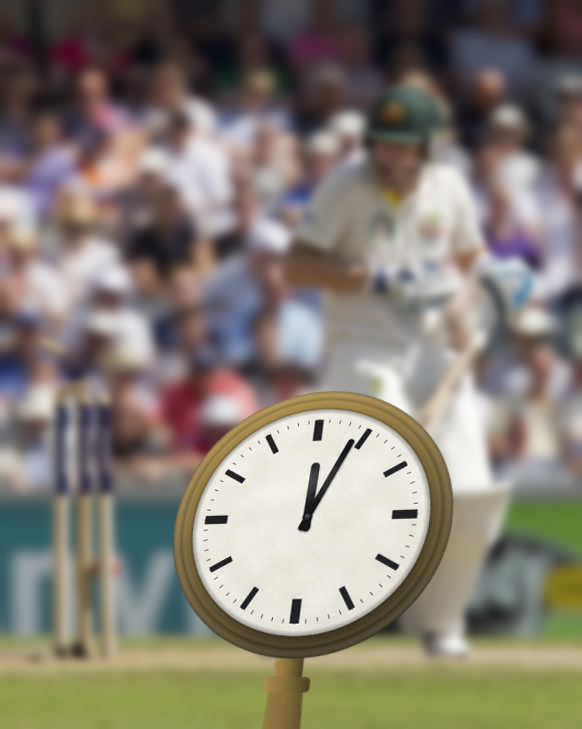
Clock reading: 12.04
